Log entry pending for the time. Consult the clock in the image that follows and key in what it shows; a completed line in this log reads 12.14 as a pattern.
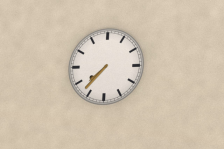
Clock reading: 7.37
